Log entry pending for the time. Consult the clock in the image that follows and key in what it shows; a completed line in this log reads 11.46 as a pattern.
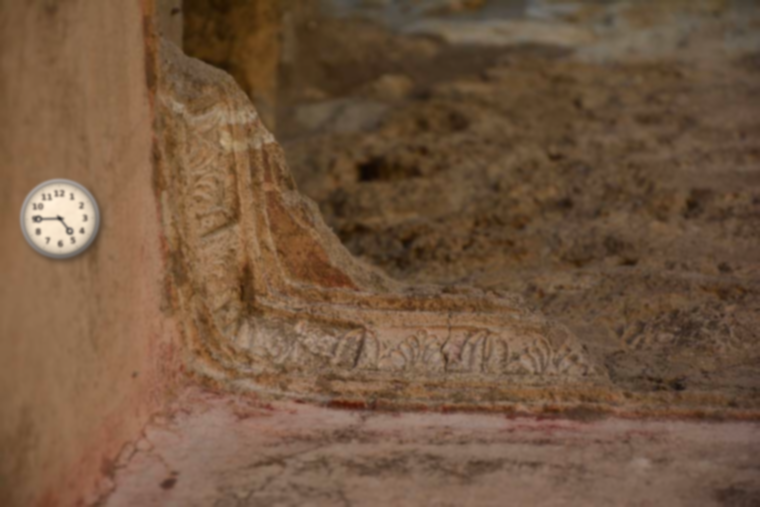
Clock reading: 4.45
